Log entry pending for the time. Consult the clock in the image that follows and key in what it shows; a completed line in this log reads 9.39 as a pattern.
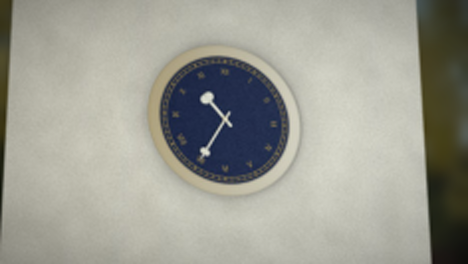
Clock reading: 10.35
